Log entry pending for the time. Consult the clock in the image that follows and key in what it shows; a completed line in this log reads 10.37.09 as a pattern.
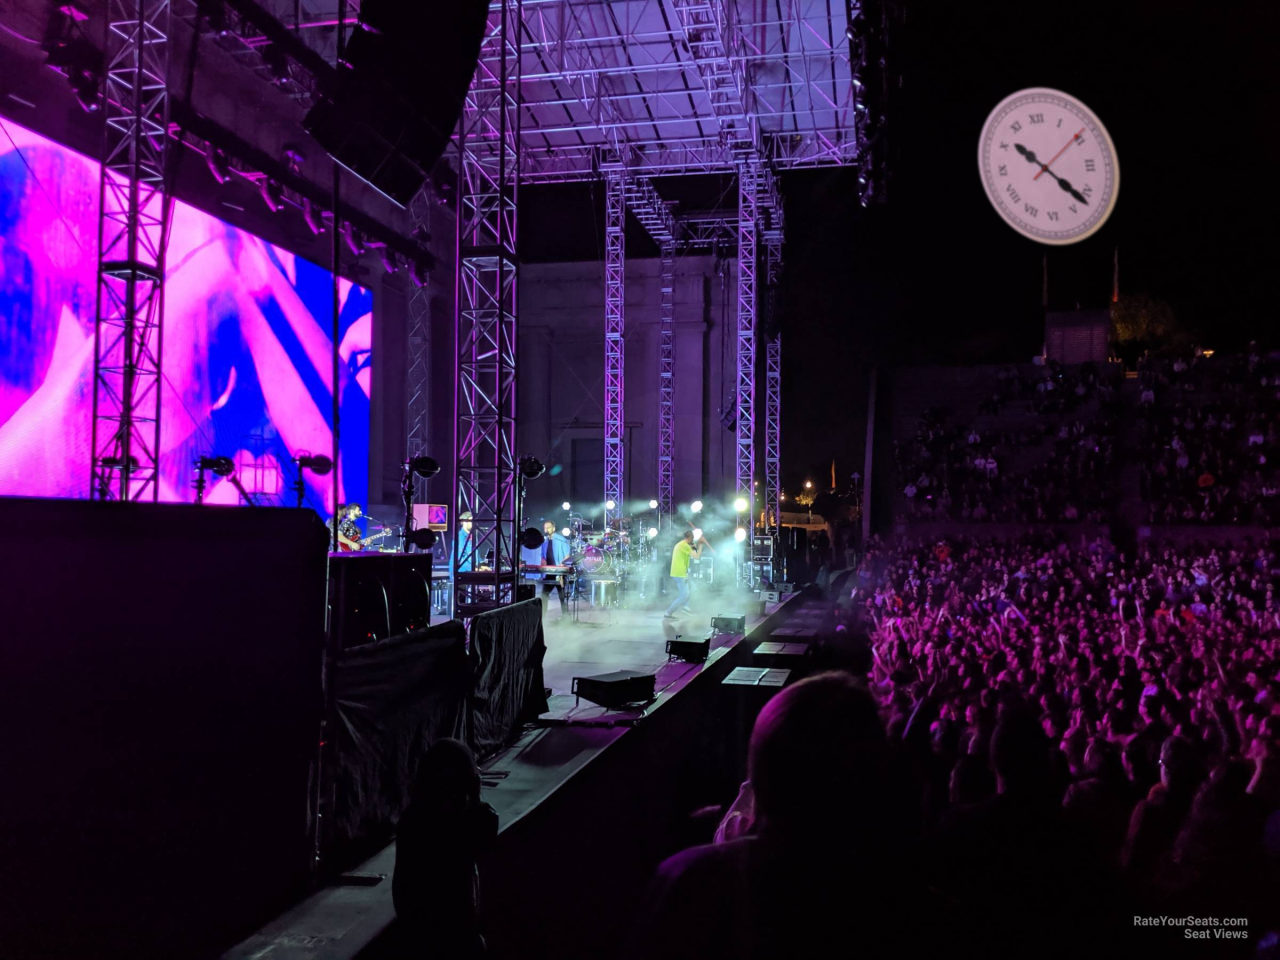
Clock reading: 10.22.09
